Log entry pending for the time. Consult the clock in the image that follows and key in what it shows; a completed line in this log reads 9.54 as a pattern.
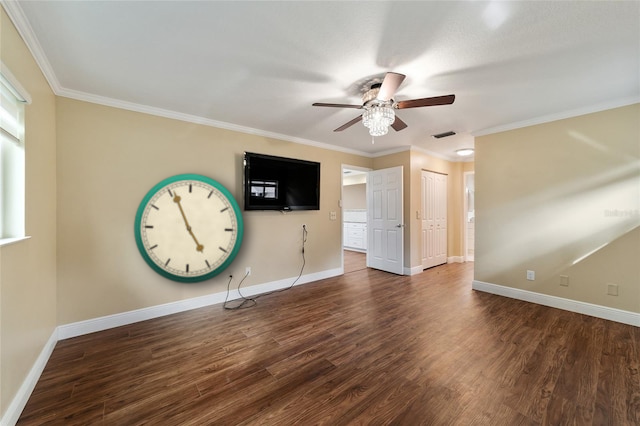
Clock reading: 4.56
